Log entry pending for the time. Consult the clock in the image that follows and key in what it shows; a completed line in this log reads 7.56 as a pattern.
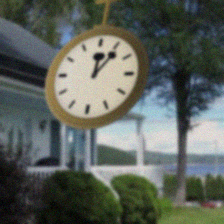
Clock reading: 12.06
